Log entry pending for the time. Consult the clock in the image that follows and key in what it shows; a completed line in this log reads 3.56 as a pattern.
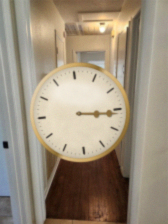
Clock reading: 3.16
